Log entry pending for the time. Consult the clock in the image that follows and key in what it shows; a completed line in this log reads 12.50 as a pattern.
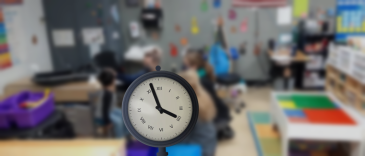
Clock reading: 3.57
